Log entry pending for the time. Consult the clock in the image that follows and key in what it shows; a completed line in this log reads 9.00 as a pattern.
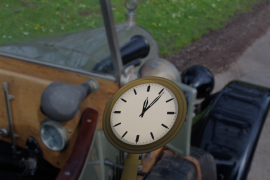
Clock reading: 12.06
